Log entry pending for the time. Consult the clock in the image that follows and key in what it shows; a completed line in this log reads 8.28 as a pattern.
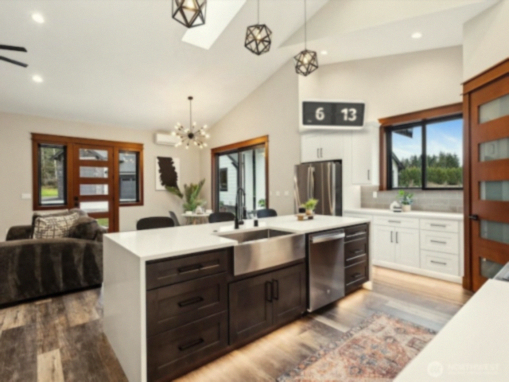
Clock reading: 6.13
